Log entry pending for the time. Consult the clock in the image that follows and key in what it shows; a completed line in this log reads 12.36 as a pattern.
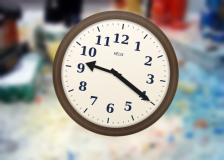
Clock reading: 9.20
